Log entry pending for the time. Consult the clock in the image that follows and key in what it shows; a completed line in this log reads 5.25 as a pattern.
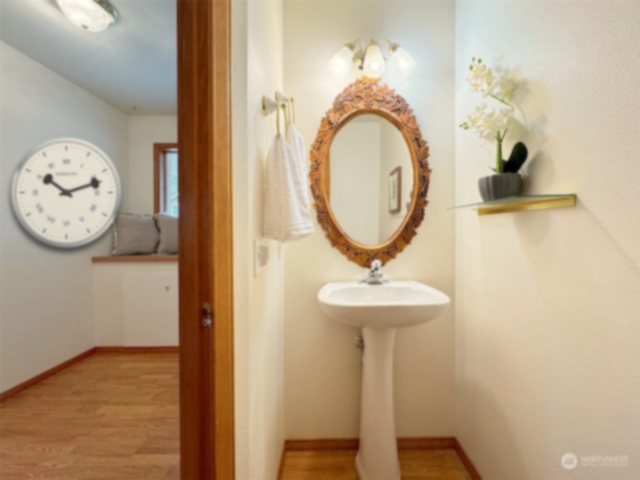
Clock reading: 10.12
